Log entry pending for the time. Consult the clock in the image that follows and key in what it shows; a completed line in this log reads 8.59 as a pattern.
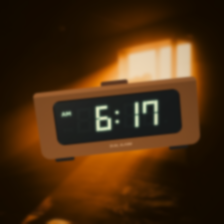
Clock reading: 6.17
